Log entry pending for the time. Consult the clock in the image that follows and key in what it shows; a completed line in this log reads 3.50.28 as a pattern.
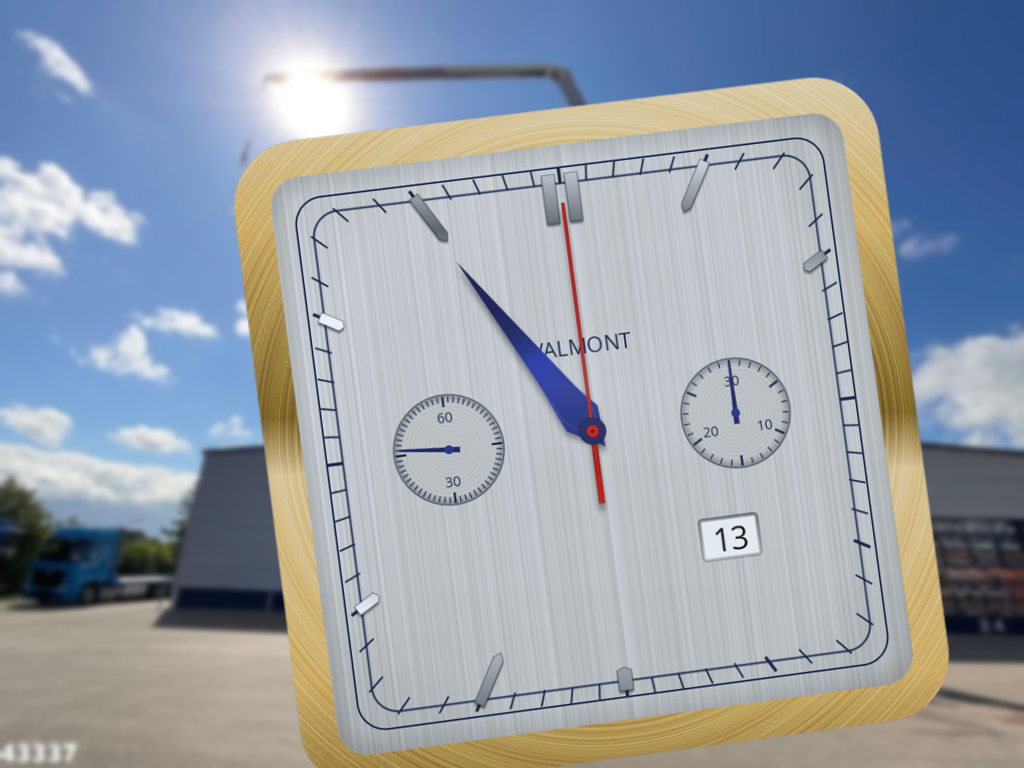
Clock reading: 10.54.46
